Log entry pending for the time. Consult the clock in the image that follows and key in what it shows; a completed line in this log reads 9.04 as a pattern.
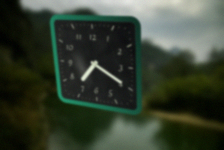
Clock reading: 7.20
